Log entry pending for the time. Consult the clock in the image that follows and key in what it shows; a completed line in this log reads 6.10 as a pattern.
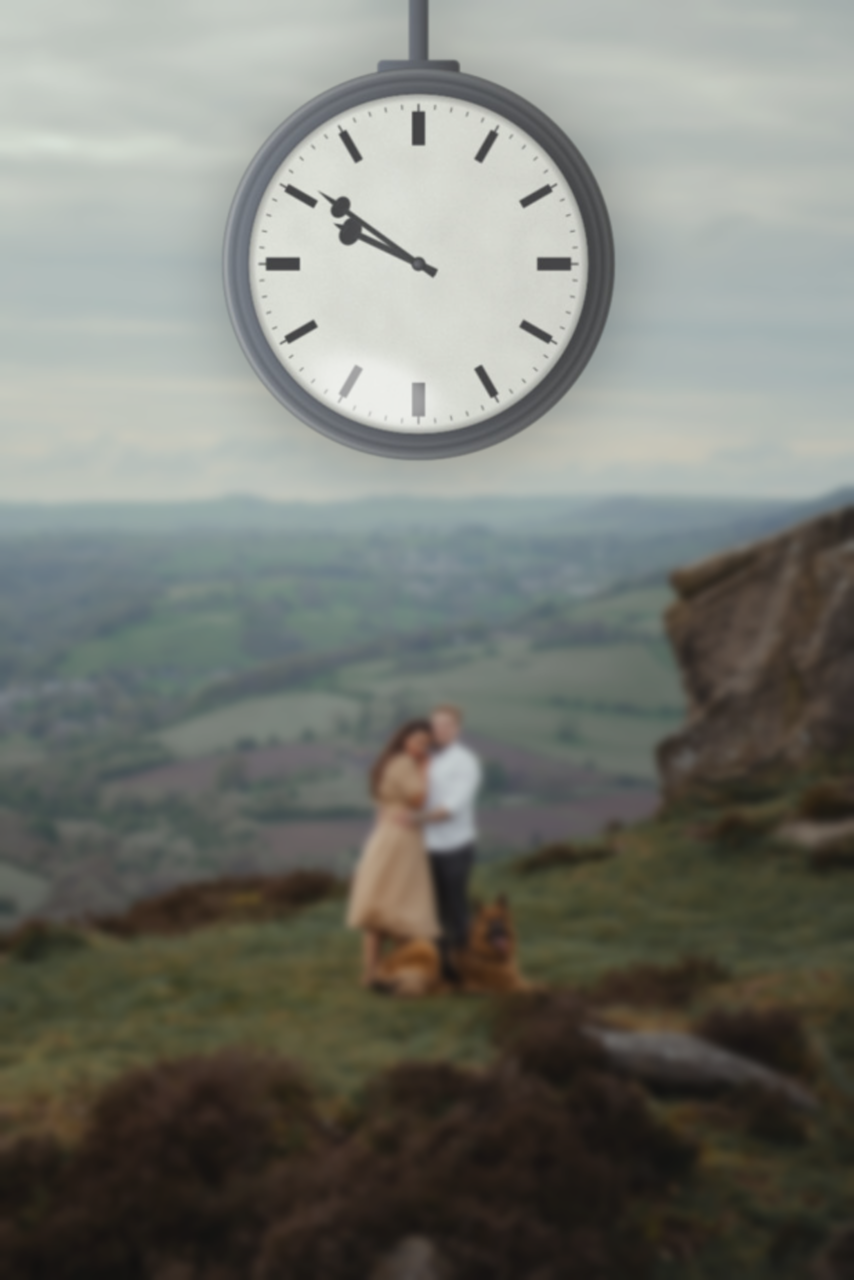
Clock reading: 9.51
